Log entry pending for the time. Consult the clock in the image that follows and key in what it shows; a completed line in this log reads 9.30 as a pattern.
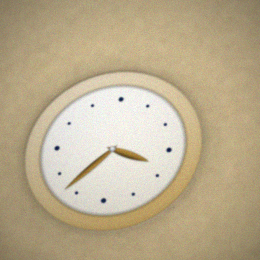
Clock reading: 3.37
